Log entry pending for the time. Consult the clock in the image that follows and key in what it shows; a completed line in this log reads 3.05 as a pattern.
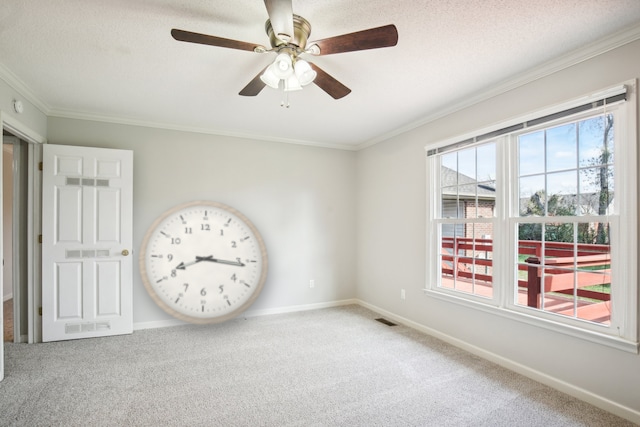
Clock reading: 8.16
